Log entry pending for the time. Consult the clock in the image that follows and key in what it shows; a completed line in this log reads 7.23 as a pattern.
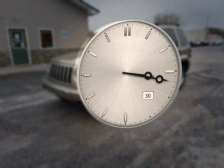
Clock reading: 3.17
